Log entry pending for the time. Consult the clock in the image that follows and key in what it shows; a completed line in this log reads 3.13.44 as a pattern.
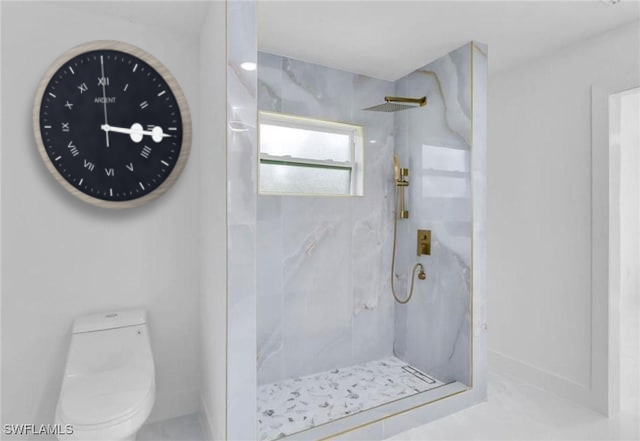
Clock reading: 3.16.00
